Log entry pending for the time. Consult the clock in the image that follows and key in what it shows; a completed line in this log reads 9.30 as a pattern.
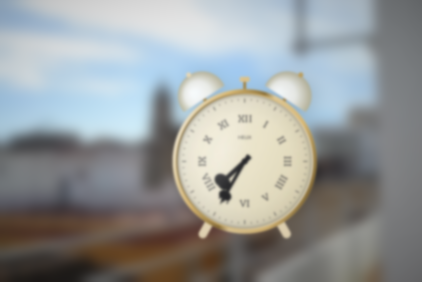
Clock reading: 7.35
